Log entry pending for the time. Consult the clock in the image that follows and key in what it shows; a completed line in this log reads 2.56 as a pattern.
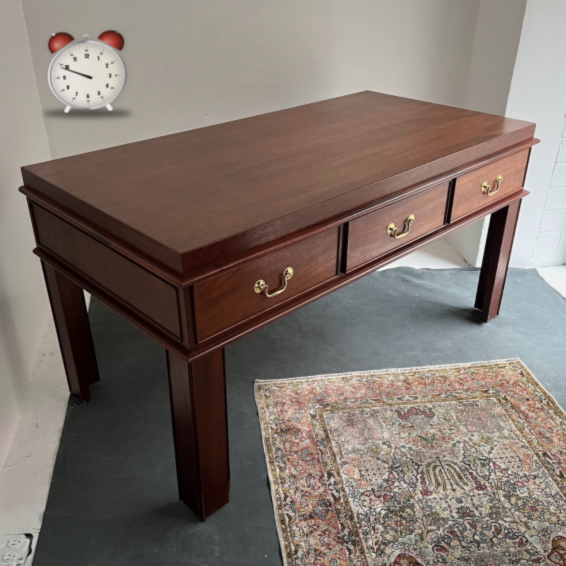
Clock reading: 9.49
